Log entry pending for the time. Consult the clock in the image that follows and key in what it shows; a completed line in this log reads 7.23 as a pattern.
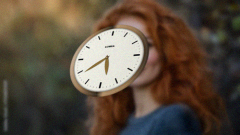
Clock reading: 5.39
